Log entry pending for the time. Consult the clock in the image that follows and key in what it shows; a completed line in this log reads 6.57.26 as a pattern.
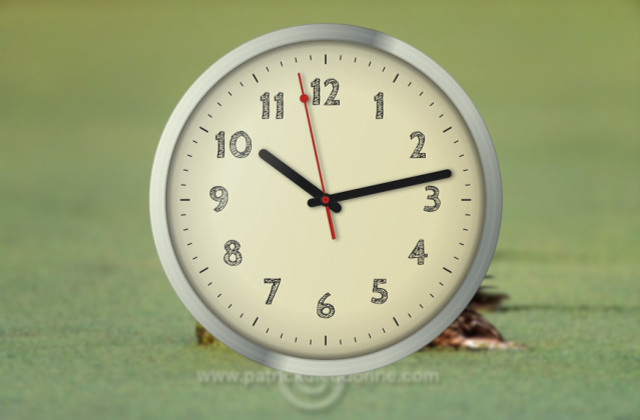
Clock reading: 10.12.58
